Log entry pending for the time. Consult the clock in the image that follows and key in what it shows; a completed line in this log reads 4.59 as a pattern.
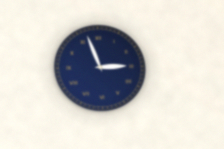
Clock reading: 2.57
